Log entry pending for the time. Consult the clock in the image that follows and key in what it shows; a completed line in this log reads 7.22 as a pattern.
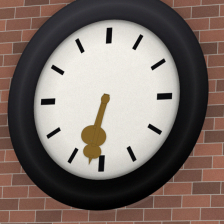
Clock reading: 6.32
